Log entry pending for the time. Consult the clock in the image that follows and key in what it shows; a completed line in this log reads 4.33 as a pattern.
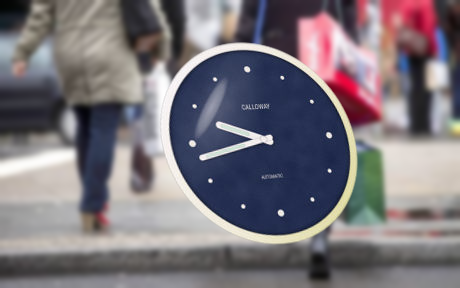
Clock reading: 9.43
